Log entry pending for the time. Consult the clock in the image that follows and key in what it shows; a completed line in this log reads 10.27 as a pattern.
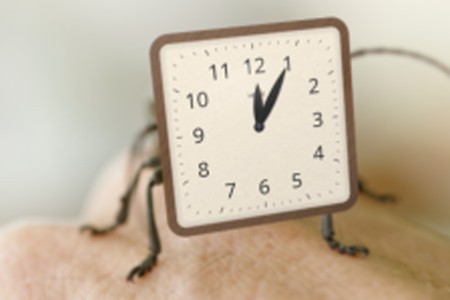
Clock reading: 12.05
